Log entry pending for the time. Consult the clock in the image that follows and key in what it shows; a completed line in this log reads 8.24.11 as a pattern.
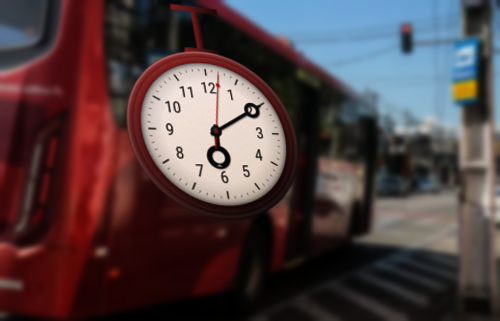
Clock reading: 6.10.02
